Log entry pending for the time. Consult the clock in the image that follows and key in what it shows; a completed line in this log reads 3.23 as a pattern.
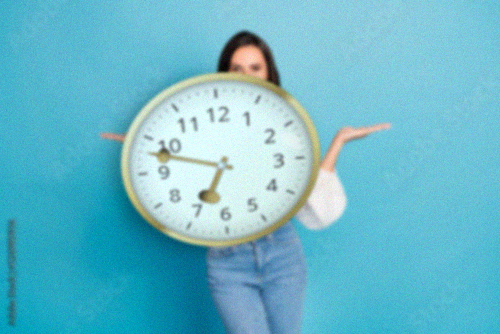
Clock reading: 6.48
